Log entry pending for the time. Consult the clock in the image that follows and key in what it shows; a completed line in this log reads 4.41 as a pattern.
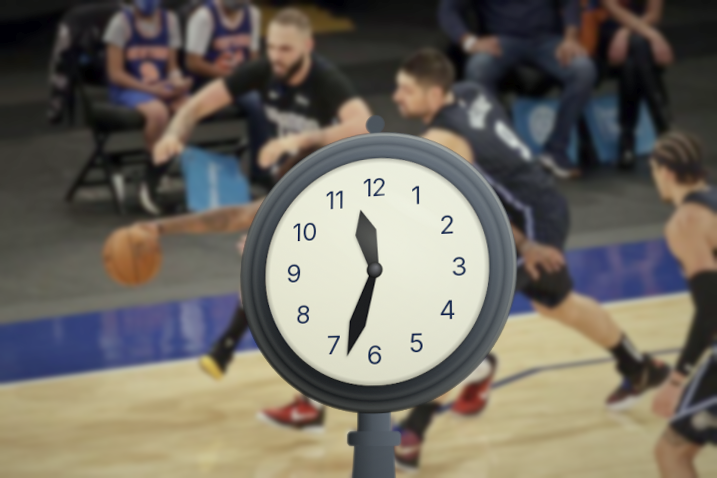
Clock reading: 11.33
